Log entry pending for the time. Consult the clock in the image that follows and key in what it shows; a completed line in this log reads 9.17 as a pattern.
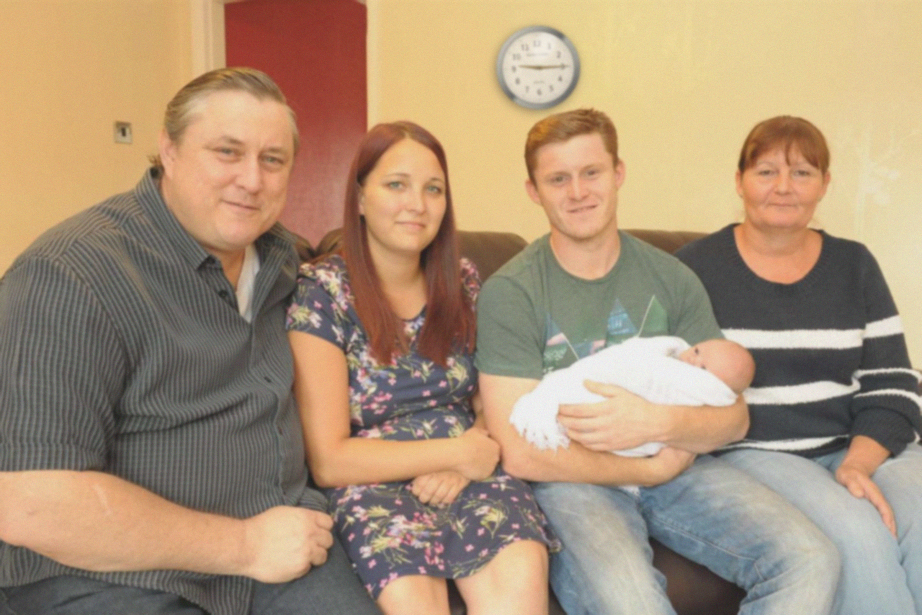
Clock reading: 9.15
